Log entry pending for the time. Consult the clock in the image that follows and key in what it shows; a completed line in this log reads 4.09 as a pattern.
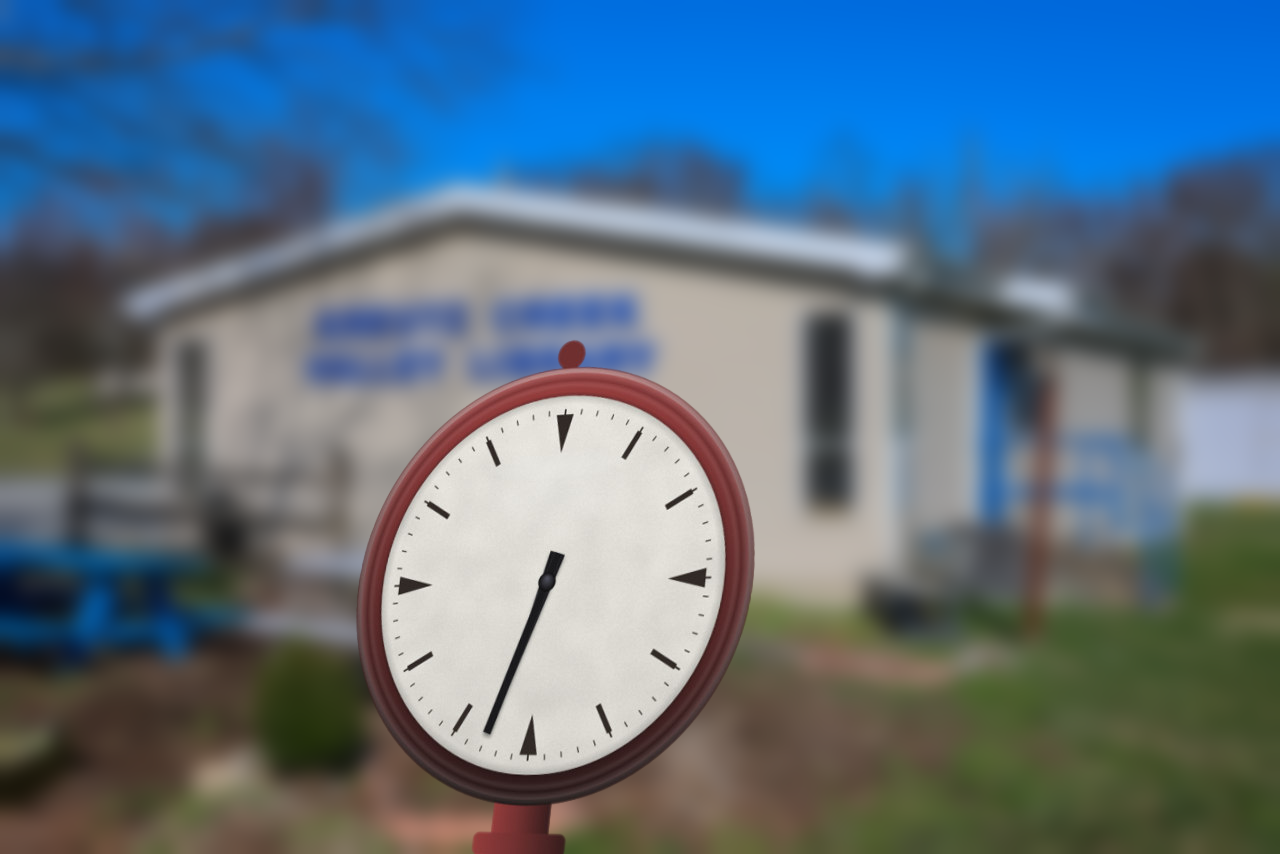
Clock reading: 6.33
